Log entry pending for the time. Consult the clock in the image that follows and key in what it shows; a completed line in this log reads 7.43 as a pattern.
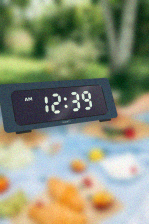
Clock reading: 12.39
